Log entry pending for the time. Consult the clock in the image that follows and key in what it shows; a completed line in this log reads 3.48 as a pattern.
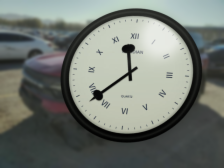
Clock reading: 11.38
